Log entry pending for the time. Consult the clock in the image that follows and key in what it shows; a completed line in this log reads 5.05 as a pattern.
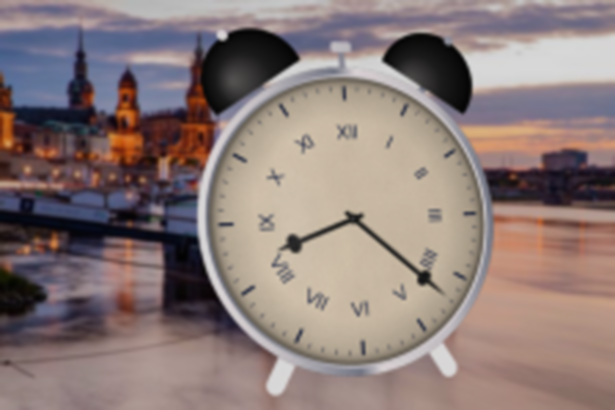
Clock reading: 8.22
